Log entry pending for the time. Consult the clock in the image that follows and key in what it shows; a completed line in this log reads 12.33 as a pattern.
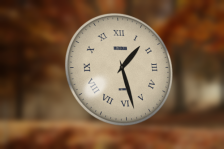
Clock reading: 1.28
